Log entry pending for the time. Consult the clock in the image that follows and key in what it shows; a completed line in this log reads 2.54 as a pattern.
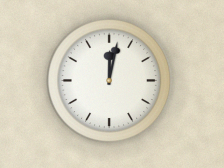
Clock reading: 12.02
